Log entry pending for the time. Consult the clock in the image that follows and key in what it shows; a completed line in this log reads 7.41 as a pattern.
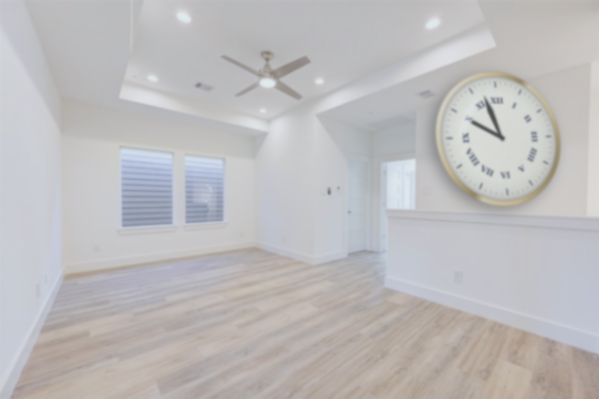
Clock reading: 9.57
